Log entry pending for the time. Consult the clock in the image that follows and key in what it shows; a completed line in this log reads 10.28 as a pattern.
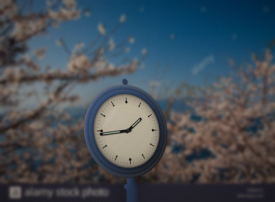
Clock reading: 1.44
